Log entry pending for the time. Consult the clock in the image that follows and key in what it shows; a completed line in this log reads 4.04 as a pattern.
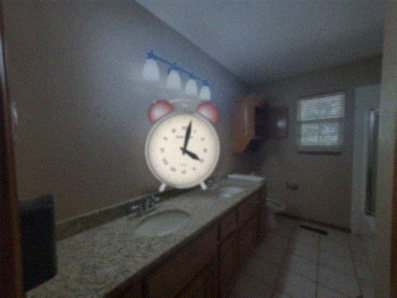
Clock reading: 4.02
